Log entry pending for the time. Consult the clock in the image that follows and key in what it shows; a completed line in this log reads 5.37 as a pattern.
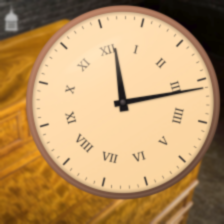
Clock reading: 12.16
